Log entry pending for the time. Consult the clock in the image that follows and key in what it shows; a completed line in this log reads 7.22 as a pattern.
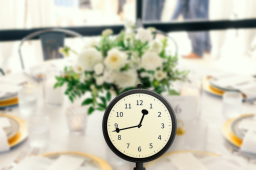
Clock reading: 12.43
